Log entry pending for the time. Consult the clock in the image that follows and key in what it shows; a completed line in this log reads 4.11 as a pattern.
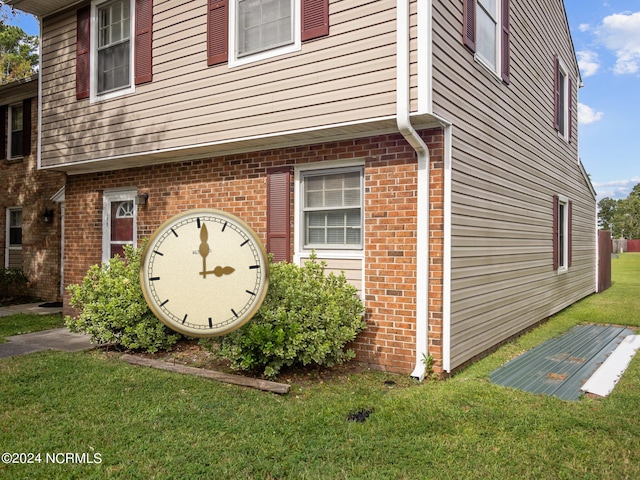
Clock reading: 3.01
